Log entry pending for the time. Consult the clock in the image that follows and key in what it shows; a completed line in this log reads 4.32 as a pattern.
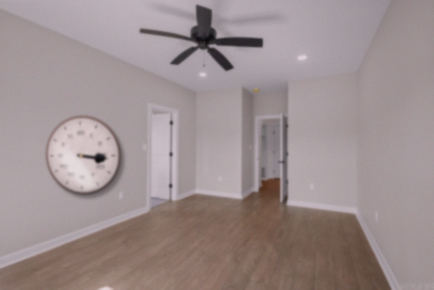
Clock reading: 3.16
